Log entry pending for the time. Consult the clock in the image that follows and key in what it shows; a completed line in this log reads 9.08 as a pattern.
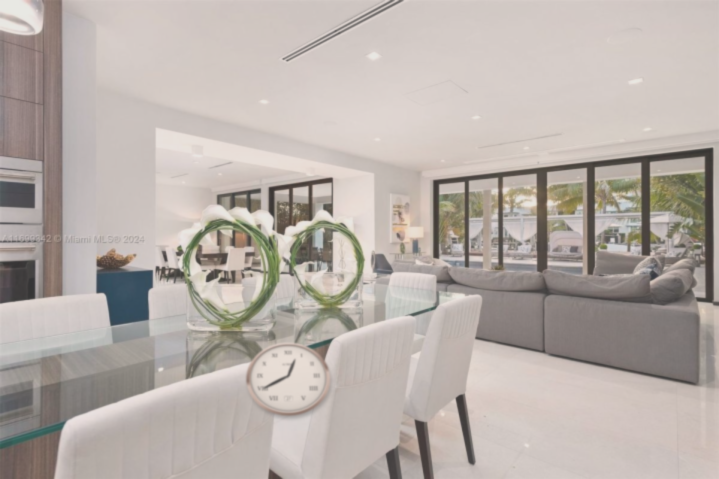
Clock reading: 12.40
